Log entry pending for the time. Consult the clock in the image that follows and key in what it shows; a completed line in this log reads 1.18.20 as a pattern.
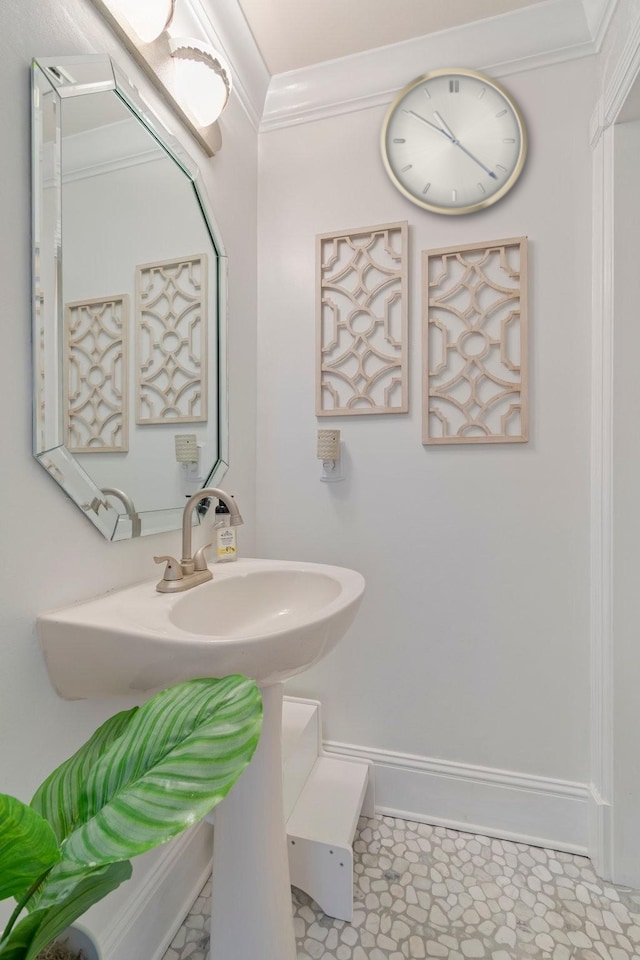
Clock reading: 10.50.22
